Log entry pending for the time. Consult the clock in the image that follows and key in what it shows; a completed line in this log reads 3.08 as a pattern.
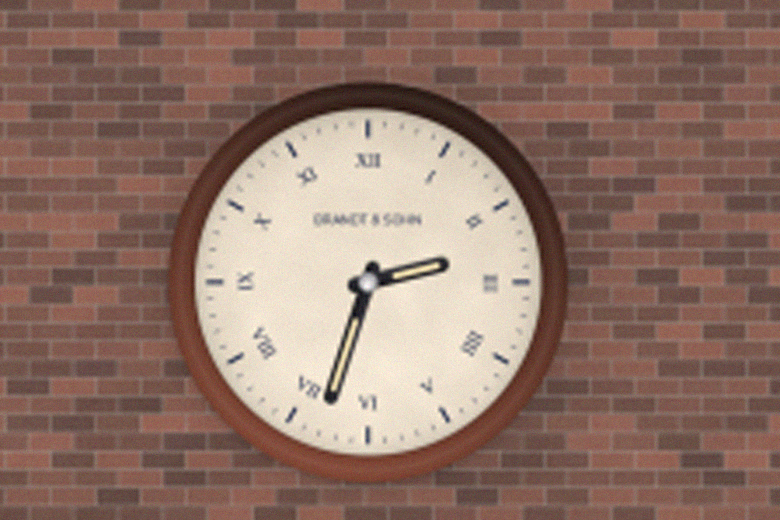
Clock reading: 2.33
